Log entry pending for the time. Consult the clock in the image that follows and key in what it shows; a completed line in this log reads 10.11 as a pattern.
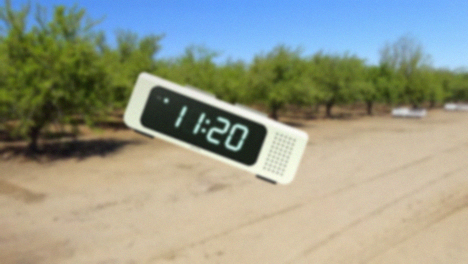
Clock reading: 11.20
